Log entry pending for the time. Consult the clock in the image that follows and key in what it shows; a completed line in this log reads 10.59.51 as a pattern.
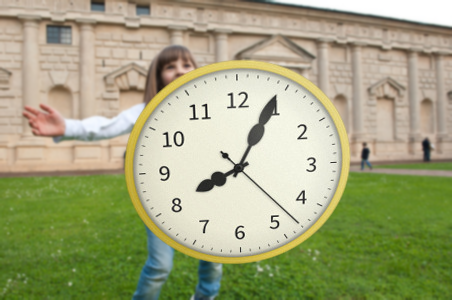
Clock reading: 8.04.23
